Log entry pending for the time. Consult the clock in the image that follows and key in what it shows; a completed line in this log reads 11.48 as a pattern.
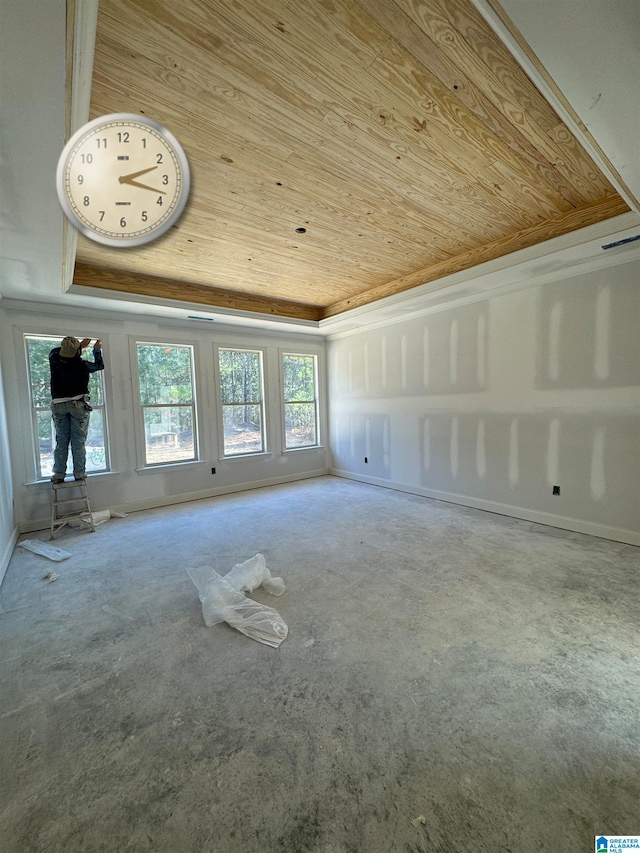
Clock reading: 2.18
